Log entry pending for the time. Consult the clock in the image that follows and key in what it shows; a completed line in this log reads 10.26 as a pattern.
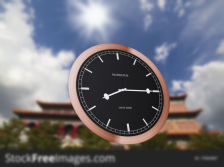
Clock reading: 8.15
